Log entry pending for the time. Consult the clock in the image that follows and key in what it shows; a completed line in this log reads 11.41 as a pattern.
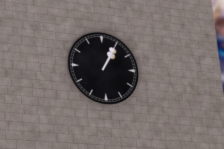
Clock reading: 1.05
